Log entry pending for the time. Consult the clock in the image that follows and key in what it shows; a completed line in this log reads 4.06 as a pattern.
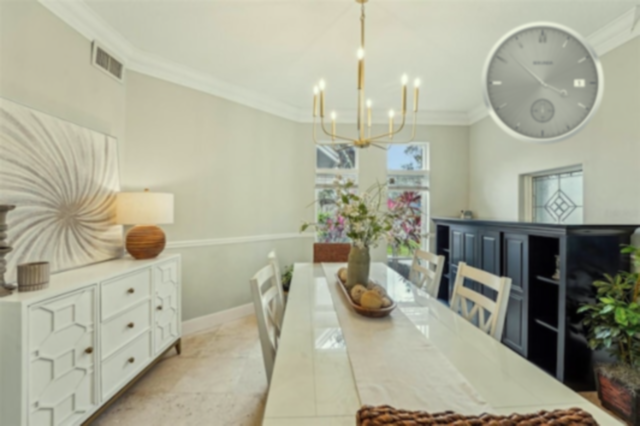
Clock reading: 3.52
